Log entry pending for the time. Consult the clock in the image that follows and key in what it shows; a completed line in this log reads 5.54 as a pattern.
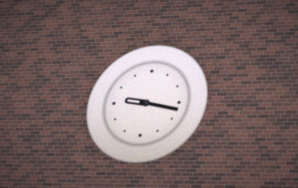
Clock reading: 9.17
